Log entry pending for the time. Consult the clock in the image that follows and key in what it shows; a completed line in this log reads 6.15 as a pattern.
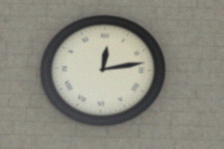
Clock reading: 12.13
